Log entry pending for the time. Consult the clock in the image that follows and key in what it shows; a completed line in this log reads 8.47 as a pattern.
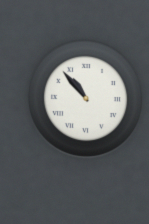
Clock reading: 10.53
